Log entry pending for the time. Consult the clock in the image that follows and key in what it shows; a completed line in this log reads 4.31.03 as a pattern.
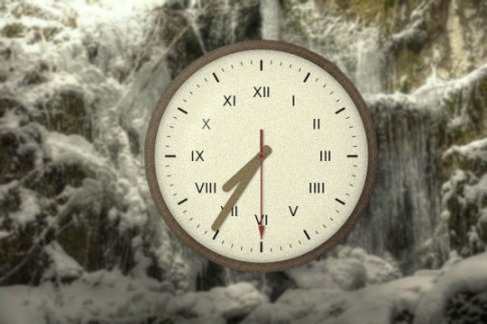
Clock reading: 7.35.30
